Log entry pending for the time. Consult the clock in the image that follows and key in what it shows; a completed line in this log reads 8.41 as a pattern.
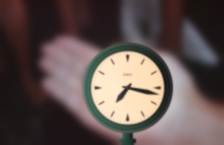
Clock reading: 7.17
